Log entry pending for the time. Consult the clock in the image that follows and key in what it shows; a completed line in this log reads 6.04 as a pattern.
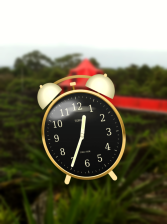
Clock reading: 12.35
